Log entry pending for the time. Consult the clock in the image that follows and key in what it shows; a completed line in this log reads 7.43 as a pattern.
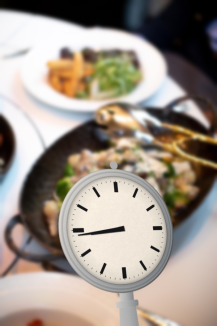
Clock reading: 8.44
